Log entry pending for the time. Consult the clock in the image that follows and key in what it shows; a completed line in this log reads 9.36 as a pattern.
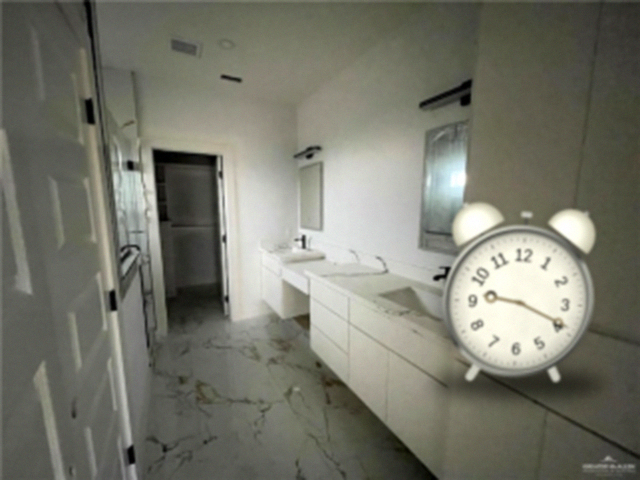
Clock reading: 9.19
